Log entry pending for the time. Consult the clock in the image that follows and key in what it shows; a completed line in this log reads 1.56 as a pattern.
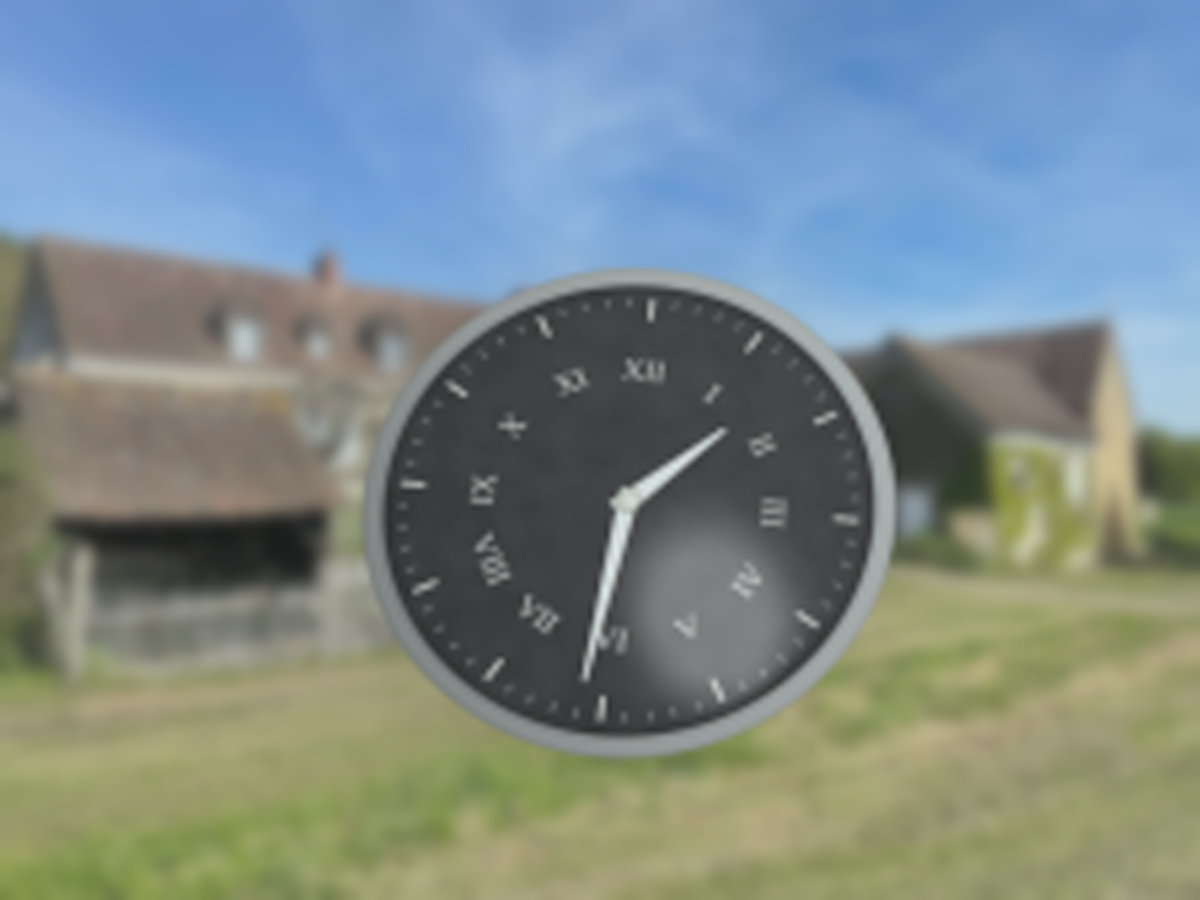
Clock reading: 1.31
